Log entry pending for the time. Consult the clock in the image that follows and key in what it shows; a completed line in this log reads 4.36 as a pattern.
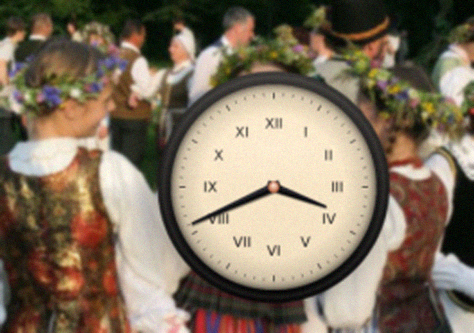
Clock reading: 3.41
